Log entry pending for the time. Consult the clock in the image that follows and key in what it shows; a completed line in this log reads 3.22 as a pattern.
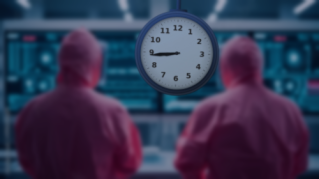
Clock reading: 8.44
